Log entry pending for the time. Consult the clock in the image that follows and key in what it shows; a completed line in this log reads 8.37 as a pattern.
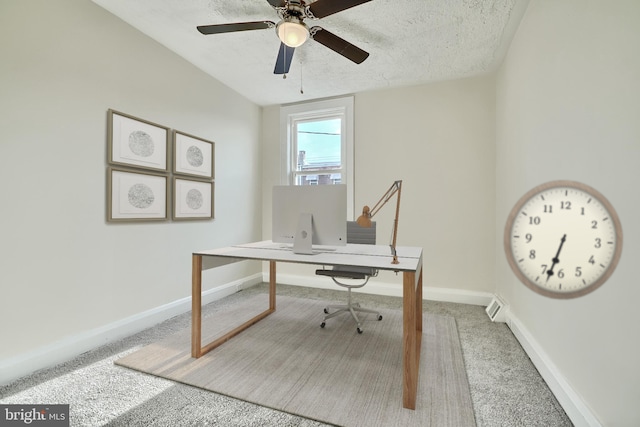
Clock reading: 6.33
